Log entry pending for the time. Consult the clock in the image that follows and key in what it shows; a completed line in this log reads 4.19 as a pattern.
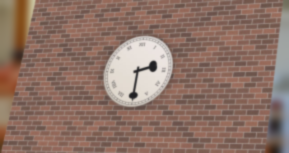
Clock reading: 2.30
